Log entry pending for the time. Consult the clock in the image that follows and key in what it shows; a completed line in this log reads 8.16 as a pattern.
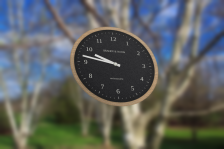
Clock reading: 9.47
